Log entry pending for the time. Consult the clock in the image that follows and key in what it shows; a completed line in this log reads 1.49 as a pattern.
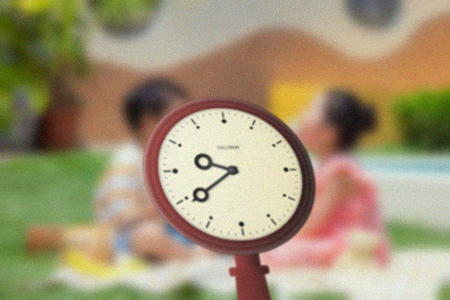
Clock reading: 9.39
